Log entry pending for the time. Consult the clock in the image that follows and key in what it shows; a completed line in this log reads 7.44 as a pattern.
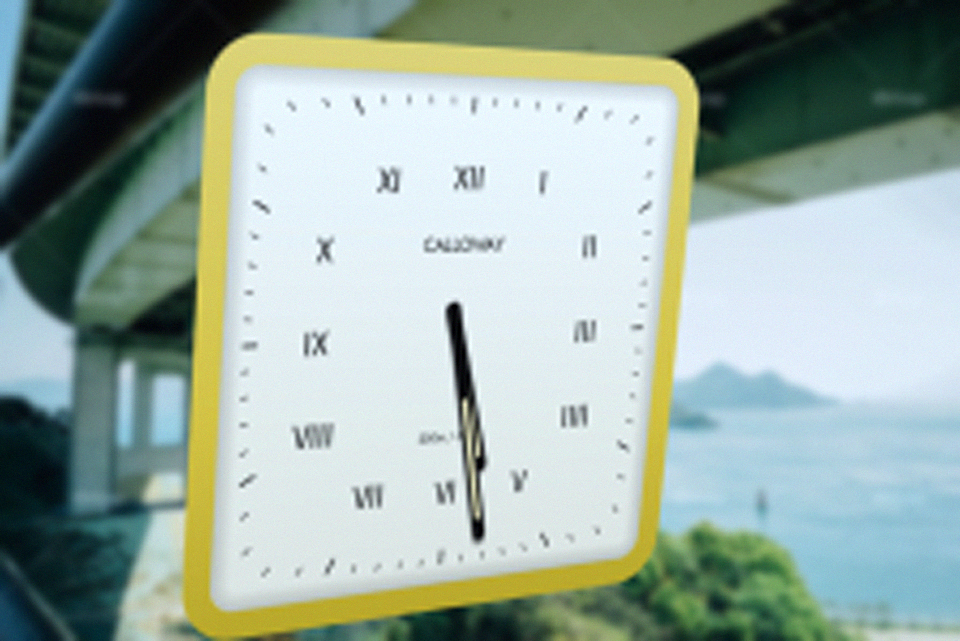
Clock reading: 5.28
